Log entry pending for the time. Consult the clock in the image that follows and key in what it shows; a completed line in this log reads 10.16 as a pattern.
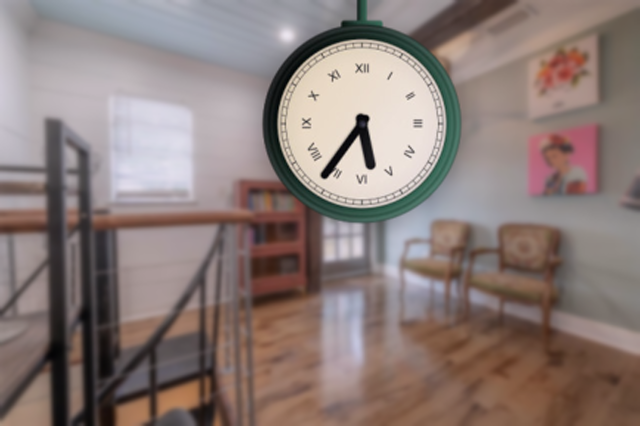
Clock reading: 5.36
